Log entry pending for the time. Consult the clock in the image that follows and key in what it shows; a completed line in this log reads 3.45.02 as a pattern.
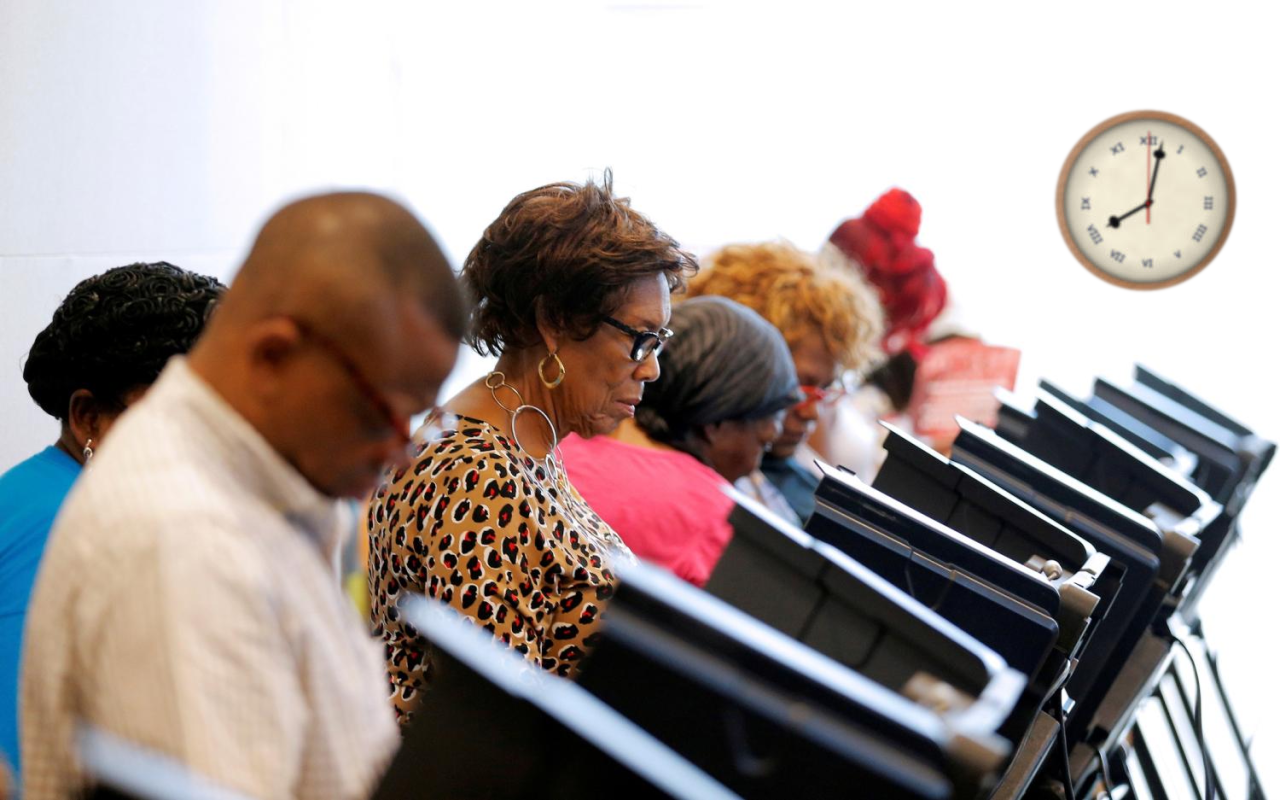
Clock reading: 8.02.00
